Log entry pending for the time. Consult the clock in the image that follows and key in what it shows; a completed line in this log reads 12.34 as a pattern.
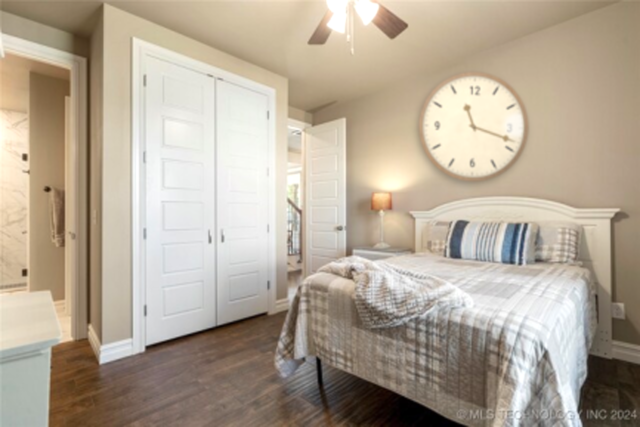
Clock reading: 11.18
